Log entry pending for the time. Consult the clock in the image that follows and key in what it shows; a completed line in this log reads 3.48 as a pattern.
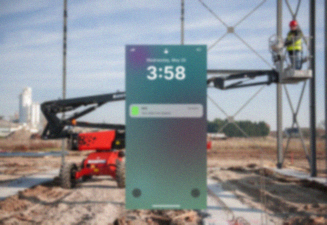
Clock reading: 3.58
